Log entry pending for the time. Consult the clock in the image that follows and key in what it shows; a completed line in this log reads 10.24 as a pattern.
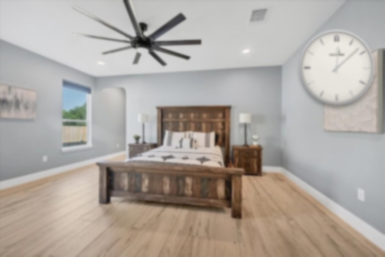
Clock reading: 12.08
